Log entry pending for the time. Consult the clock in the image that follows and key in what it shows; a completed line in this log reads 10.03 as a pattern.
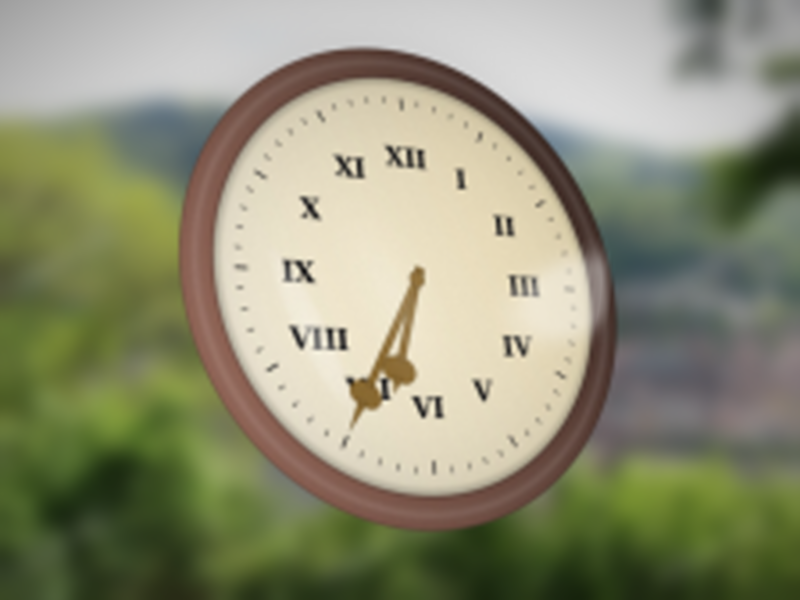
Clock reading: 6.35
